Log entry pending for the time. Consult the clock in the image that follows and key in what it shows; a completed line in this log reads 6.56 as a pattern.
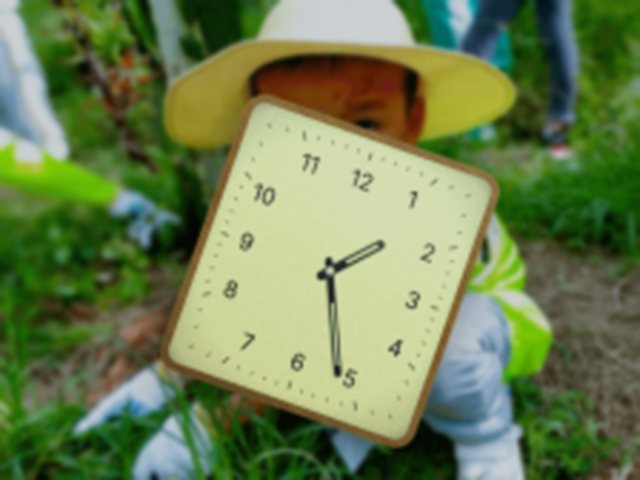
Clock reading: 1.26
